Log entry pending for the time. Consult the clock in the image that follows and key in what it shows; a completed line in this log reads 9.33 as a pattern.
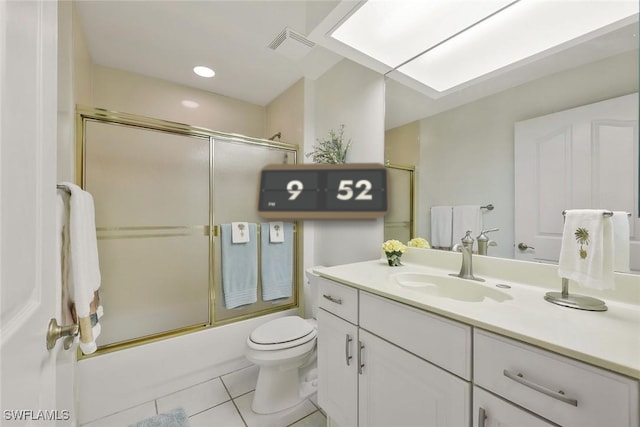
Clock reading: 9.52
